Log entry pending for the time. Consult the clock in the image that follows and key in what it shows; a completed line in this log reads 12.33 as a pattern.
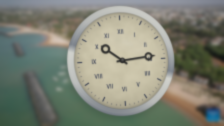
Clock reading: 10.14
